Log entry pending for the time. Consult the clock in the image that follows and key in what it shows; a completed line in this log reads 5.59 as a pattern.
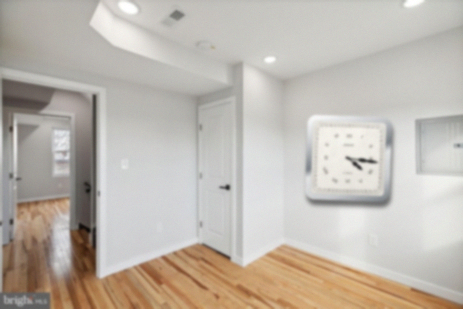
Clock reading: 4.16
